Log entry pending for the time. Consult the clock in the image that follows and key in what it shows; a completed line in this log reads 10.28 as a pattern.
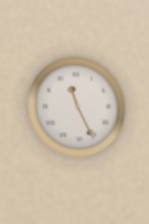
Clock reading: 11.26
